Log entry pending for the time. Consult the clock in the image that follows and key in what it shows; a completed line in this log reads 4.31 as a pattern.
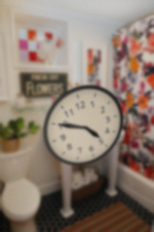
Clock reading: 4.50
